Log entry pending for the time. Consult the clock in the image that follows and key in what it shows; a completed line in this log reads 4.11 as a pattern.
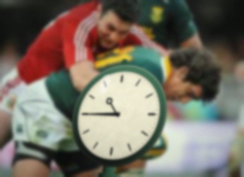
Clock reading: 10.45
